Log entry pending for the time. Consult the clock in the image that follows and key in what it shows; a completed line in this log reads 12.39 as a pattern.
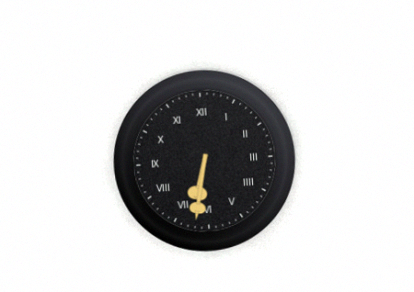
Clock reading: 6.32
